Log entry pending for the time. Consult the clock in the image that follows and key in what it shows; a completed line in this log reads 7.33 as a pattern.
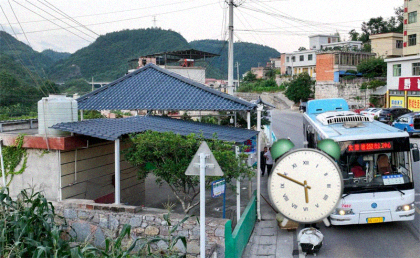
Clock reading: 5.49
